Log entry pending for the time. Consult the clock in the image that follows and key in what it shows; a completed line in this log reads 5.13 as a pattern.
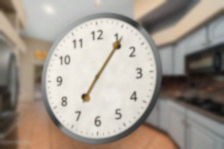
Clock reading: 7.06
